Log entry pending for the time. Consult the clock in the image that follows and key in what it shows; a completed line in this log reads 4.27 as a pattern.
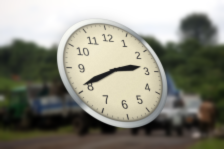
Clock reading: 2.41
